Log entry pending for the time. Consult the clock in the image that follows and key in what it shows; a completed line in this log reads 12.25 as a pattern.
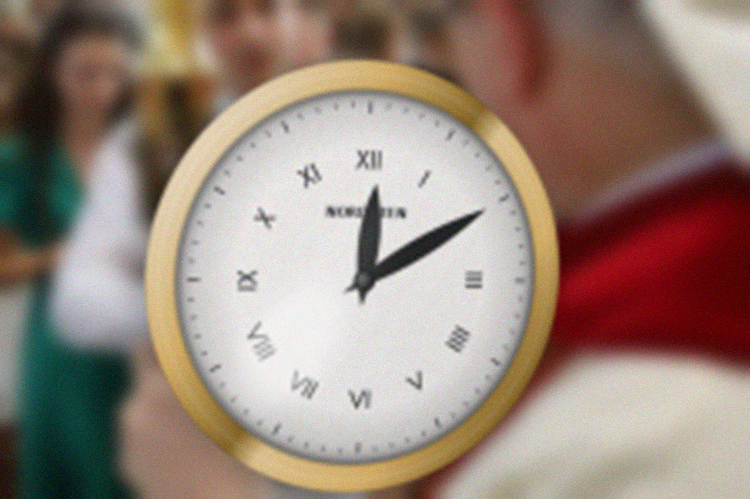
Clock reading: 12.10
